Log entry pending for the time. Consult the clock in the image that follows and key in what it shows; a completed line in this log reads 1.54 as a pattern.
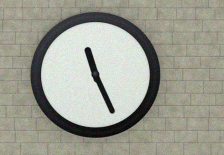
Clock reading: 11.26
